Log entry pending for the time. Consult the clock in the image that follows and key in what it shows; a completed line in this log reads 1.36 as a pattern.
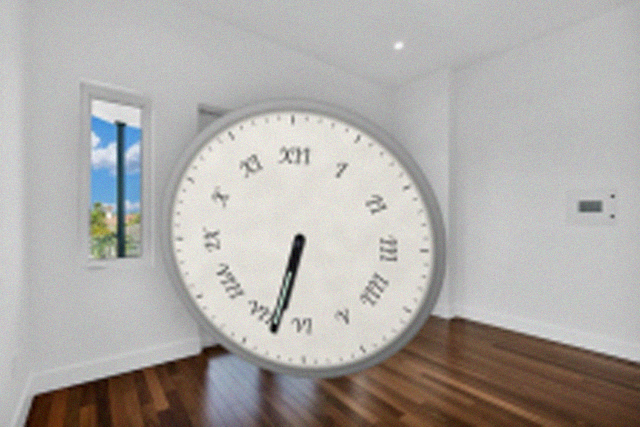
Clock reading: 6.33
